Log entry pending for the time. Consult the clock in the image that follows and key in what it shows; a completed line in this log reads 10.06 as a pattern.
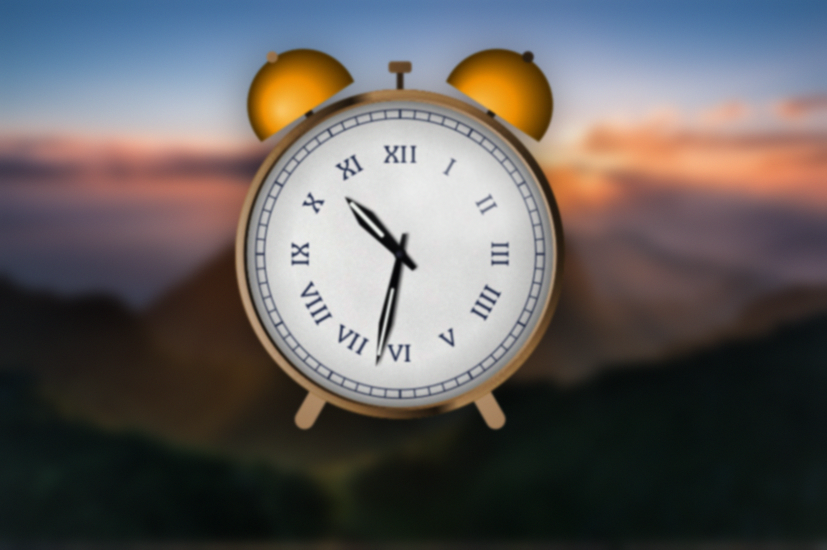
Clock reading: 10.32
